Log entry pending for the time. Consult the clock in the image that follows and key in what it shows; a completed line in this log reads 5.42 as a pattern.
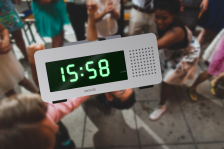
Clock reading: 15.58
